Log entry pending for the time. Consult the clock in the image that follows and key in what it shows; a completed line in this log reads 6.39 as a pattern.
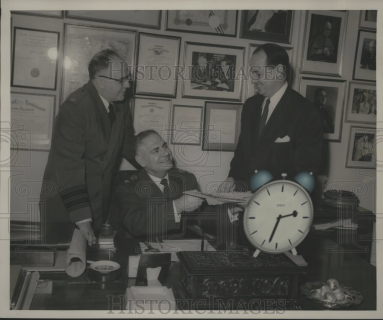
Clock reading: 2.33
